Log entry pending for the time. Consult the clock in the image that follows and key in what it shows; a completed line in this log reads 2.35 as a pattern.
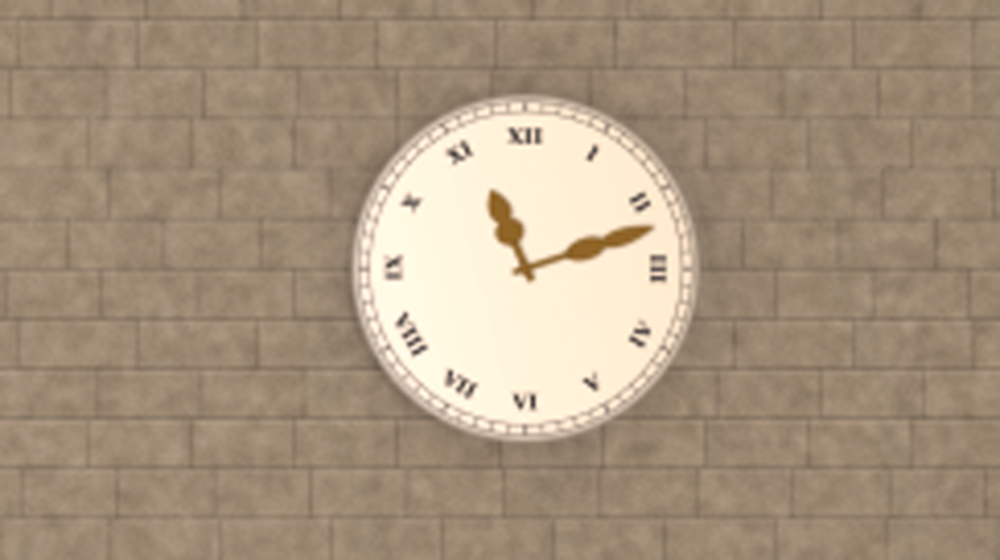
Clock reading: 11.12
